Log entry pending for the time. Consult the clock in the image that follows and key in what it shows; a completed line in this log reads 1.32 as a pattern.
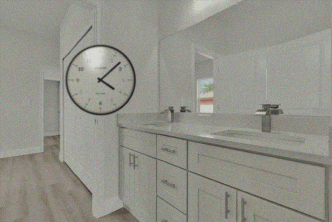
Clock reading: 4.08
